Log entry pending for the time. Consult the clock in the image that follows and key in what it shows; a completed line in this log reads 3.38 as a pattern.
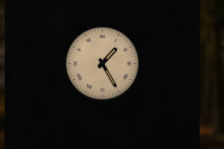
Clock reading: 1.25
